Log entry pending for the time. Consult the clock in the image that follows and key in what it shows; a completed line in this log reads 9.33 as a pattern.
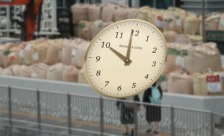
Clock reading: 9.59
